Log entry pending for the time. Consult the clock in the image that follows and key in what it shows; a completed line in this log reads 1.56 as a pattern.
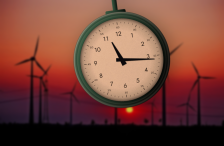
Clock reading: 11.16
